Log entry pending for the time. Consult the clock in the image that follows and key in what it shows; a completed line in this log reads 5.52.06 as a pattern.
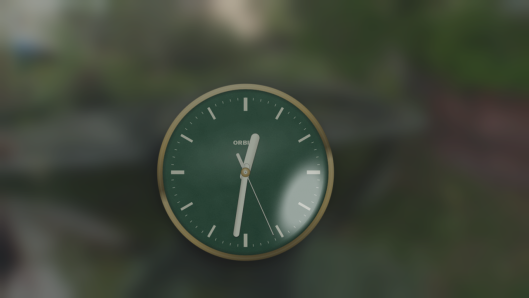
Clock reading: 12.31.26
